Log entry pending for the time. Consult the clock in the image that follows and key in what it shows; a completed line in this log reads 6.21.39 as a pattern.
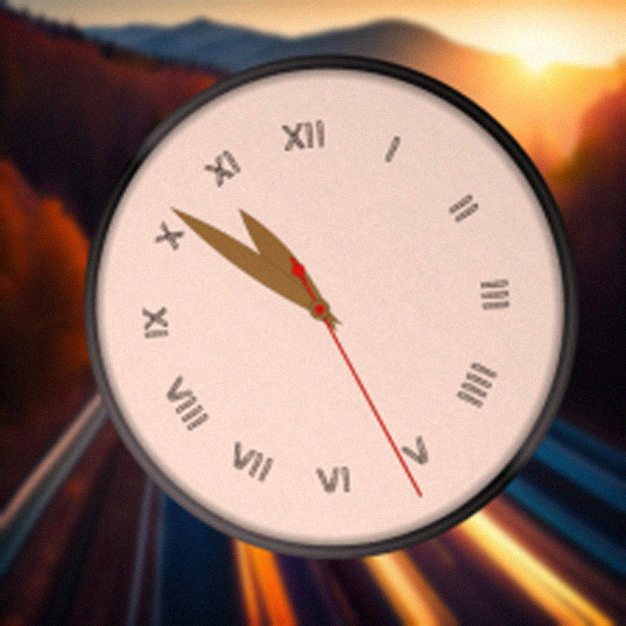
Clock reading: 10.51.26
